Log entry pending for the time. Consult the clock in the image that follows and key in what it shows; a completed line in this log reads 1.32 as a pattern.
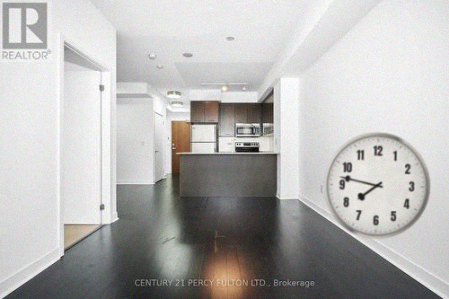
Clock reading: 7.47
